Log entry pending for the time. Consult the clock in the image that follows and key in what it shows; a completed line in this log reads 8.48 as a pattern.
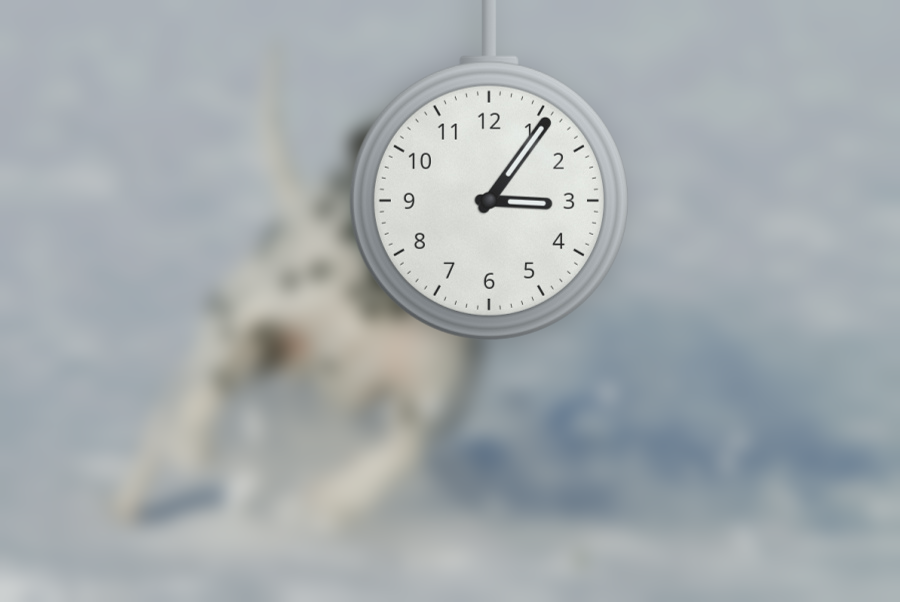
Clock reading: 3.06
